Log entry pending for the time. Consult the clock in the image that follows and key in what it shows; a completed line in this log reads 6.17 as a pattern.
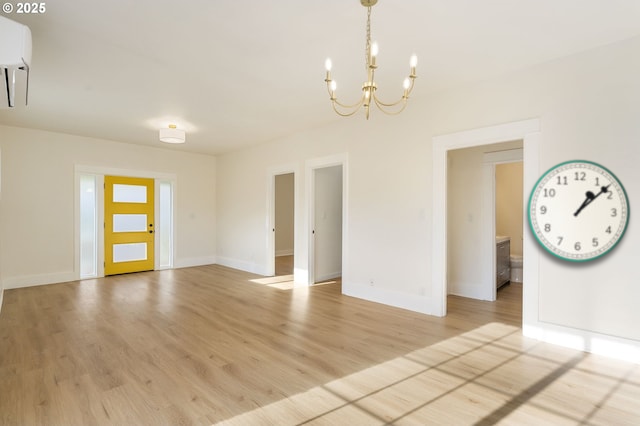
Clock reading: 1.08
